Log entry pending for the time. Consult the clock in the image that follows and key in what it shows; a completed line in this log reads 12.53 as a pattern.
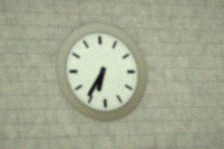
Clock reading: 6.36
